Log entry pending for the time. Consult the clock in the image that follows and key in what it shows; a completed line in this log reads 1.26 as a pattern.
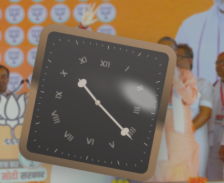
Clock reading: 10.21
